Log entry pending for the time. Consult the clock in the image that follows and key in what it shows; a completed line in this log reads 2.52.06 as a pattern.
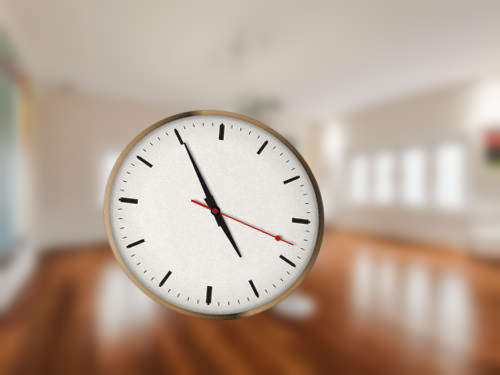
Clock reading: 4.55.18
